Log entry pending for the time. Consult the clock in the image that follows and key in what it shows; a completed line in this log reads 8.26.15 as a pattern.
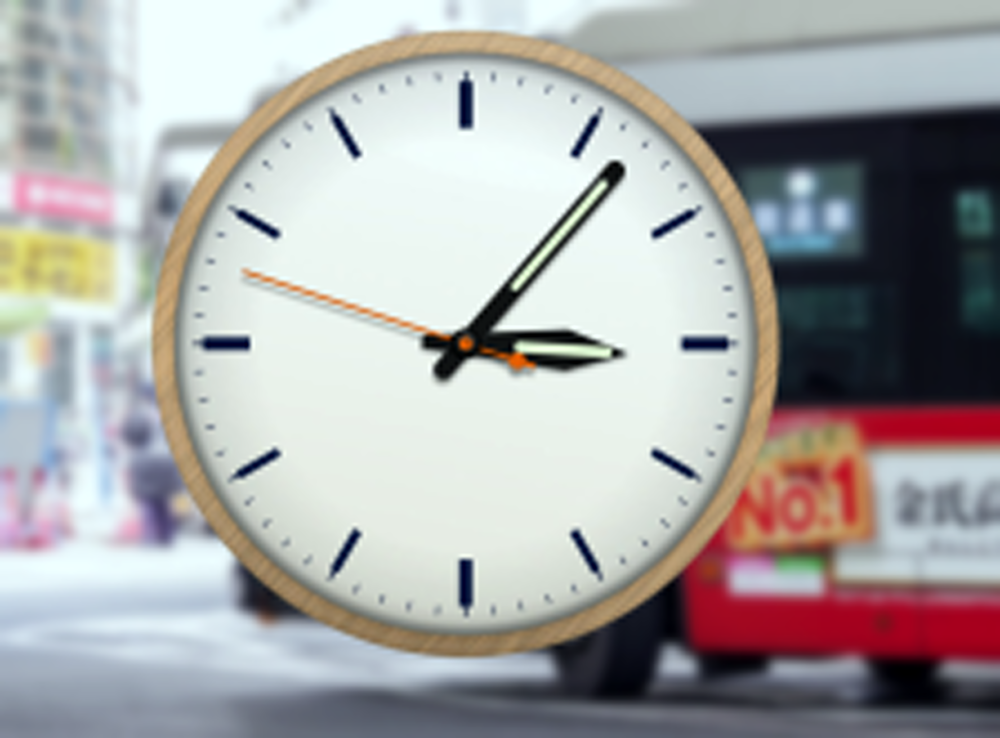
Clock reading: 3.06.48
